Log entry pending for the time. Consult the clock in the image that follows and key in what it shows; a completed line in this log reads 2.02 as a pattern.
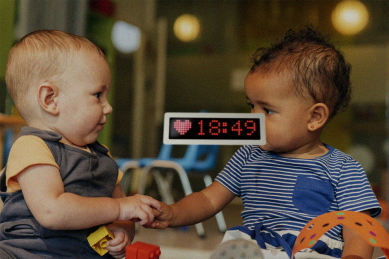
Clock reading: 18.49
